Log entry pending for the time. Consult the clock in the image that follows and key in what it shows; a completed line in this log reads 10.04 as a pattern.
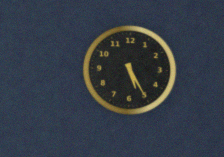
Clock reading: 5.25
